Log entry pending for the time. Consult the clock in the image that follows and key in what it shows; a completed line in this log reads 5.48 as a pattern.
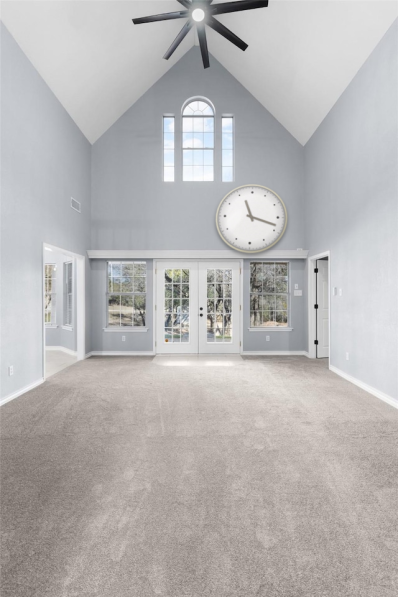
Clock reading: 11.18
